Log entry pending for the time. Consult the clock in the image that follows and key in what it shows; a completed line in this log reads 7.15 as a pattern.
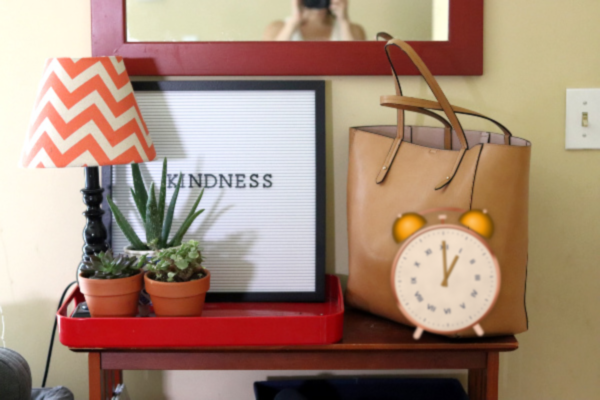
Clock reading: 1.00
